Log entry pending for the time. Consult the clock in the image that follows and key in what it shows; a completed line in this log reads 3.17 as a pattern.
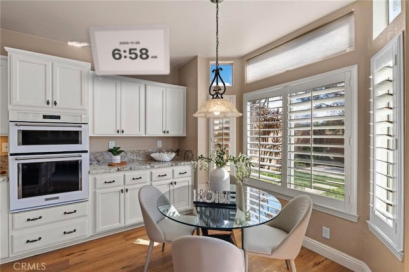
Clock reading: 6.58
